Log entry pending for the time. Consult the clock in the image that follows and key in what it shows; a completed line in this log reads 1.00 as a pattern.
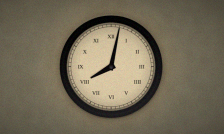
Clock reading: 8.02
